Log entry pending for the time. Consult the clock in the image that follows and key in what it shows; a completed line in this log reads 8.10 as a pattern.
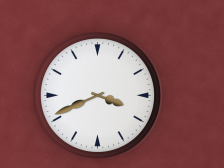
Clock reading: 3.41
